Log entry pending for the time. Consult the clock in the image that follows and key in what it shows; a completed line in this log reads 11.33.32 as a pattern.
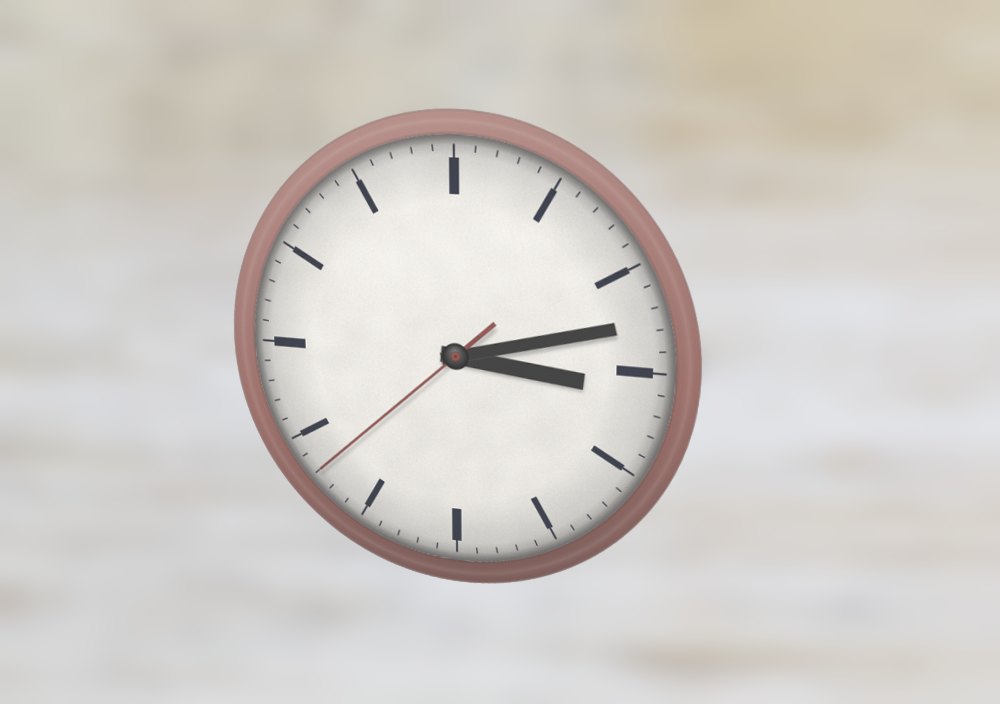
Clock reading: 3.12.38
